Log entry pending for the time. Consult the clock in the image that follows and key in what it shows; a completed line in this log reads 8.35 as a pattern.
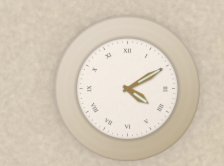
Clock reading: 4.10
